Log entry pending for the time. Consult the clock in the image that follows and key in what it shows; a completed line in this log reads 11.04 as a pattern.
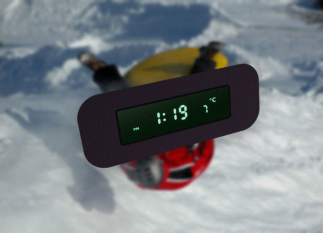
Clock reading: 1.19
